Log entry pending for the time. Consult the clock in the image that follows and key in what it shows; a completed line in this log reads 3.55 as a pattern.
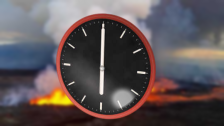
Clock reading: 6.00
